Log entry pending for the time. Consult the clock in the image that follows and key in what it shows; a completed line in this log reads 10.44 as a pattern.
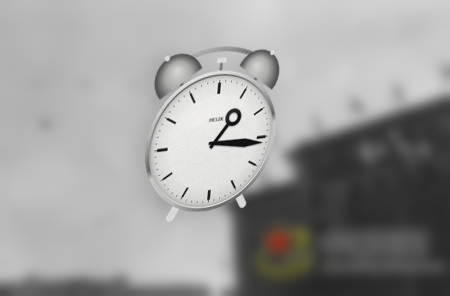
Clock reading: 1.16
